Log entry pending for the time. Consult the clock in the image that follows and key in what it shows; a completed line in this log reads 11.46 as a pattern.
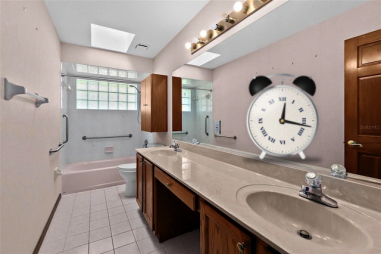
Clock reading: 12.17
